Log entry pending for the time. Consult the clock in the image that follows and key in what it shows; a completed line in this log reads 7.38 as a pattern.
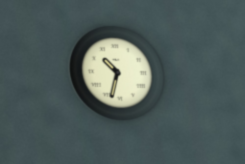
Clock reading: 10.33
